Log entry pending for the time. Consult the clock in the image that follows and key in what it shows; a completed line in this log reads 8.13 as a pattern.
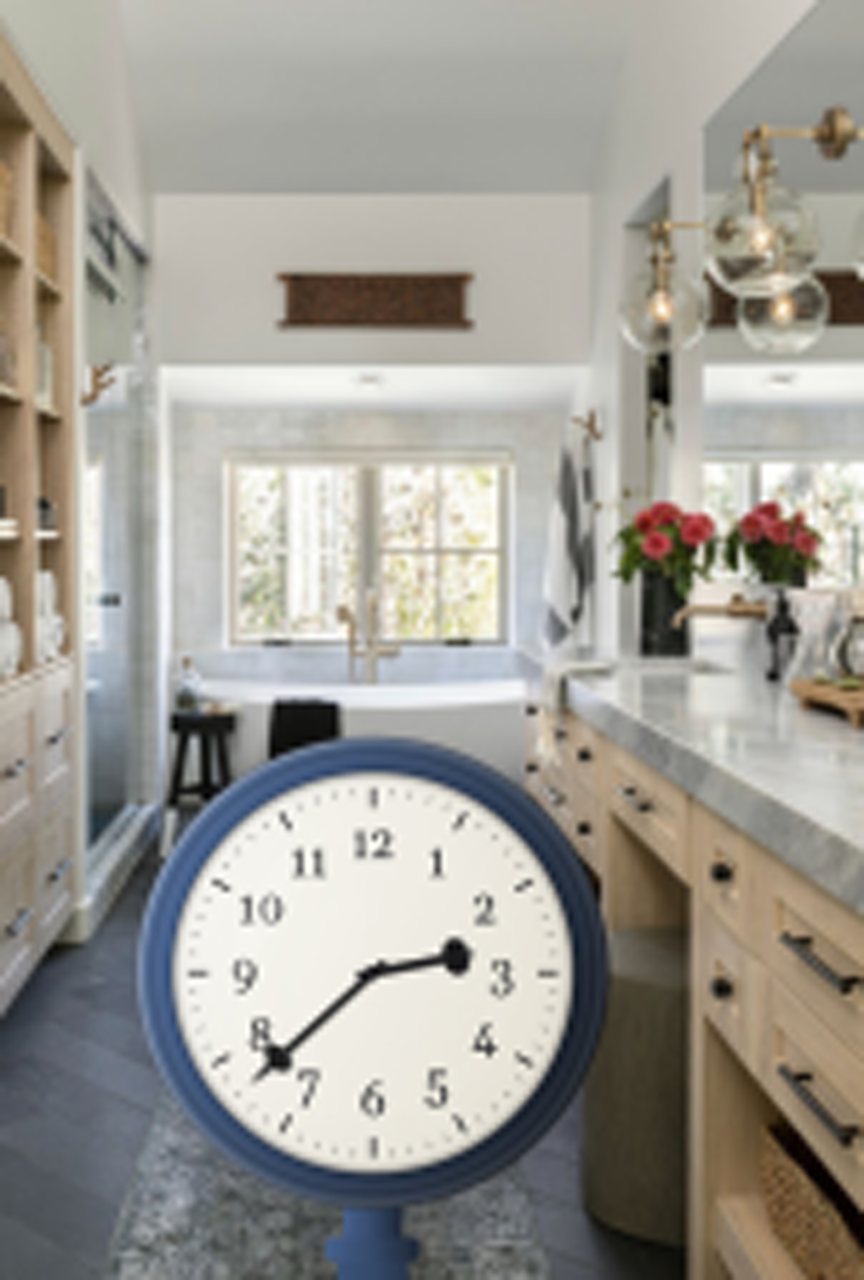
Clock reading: 2.38
